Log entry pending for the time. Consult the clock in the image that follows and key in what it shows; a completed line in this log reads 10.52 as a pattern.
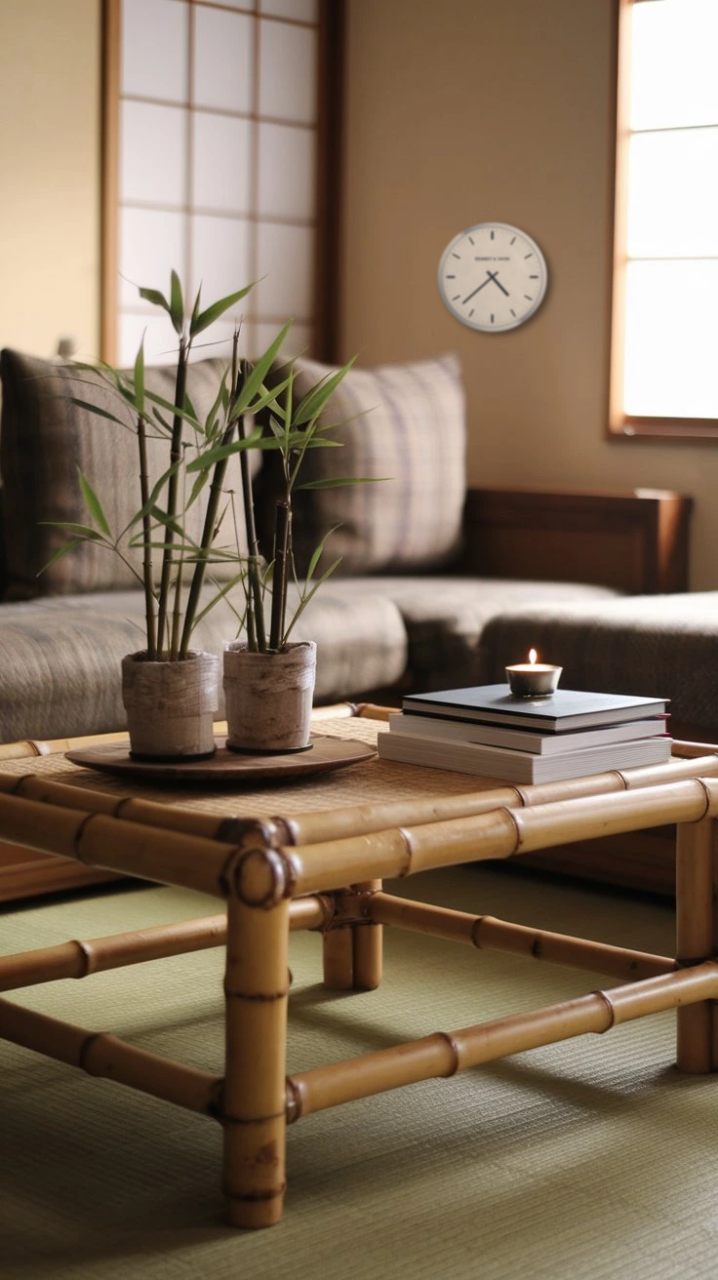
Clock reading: 4.38
